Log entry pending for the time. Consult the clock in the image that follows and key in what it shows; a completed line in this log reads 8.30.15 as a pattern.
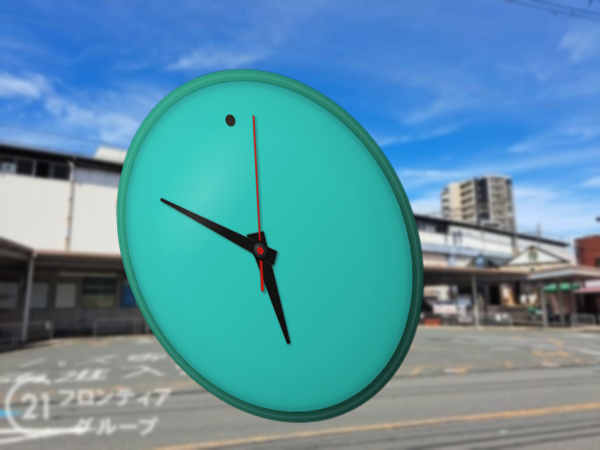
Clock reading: 5.50.02
